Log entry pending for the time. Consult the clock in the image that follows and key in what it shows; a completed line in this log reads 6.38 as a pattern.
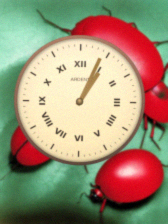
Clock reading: 1.04
